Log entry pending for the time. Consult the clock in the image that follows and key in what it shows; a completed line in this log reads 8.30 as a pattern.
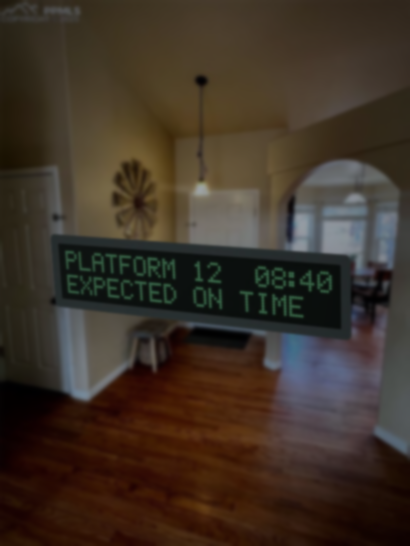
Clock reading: 8.40
